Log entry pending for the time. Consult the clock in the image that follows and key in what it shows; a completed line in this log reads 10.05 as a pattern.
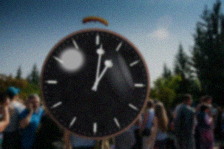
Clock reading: 1.01
